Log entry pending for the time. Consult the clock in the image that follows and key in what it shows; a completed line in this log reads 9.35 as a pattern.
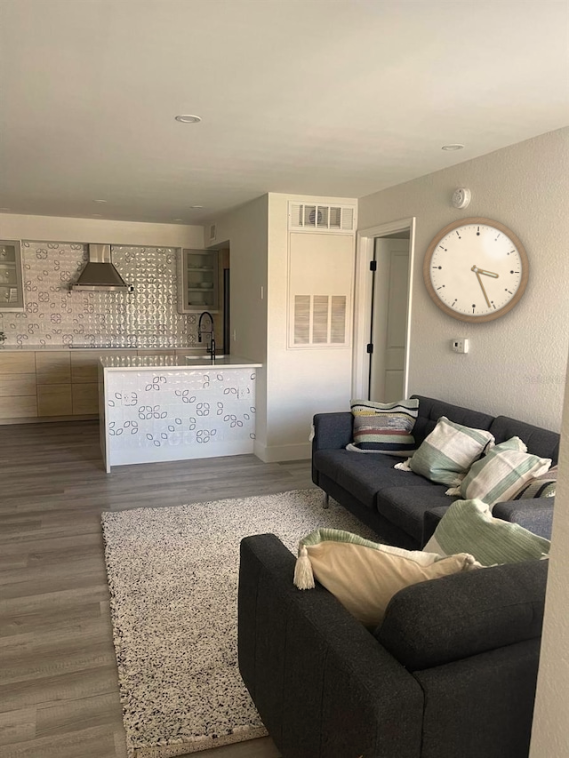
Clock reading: 3.26
